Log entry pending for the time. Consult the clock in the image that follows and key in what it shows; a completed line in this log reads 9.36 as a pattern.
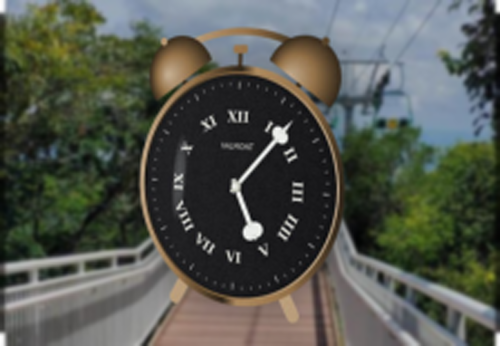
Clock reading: 5.07
